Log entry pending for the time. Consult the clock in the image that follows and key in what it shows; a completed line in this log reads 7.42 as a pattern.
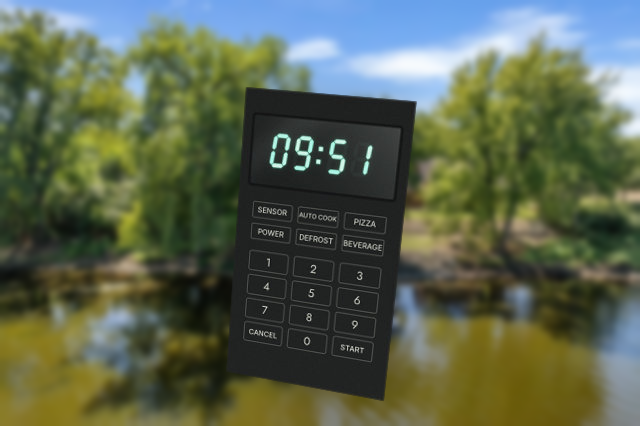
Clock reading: 9.51
